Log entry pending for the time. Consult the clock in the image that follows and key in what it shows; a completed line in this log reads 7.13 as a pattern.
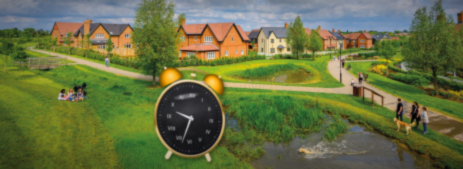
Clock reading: 9.33
